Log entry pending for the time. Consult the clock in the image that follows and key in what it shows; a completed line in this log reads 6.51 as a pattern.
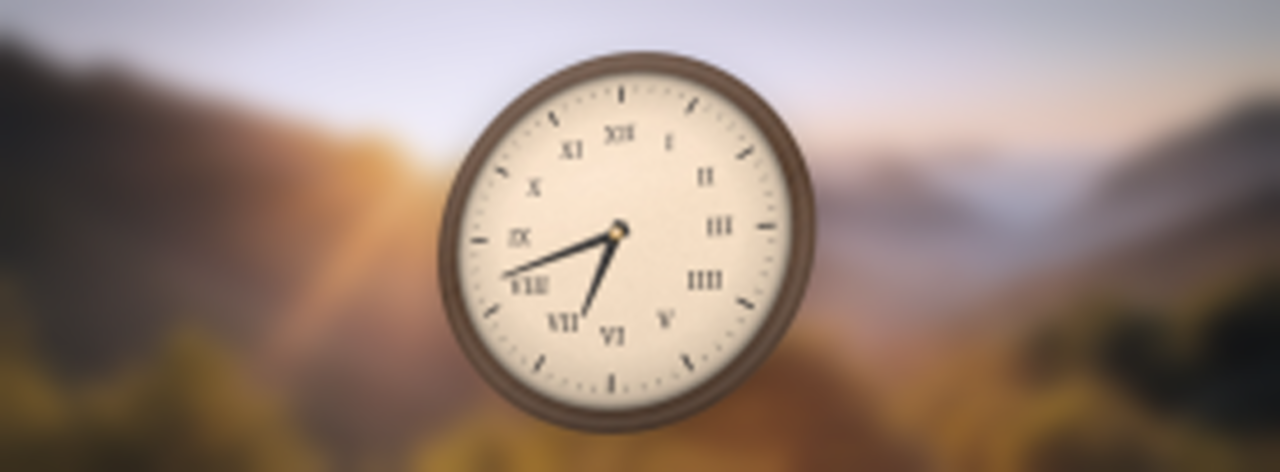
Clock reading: 6.42
